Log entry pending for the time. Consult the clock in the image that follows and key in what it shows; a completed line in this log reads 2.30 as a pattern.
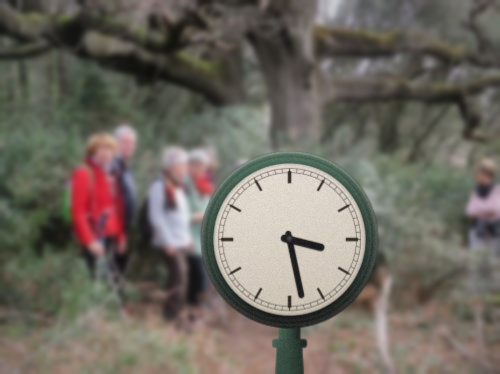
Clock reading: 3.28
